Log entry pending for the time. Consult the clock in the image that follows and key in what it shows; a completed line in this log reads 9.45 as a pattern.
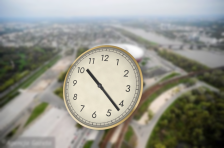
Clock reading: 10.22
